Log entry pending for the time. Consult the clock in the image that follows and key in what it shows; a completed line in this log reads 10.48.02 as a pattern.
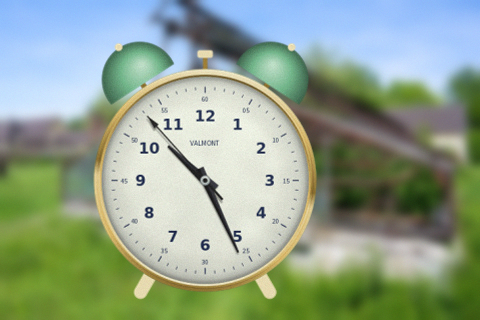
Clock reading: 10.25.53
